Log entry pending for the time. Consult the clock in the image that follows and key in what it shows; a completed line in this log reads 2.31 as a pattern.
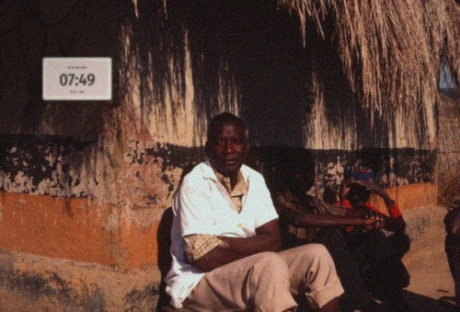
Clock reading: 7.49
